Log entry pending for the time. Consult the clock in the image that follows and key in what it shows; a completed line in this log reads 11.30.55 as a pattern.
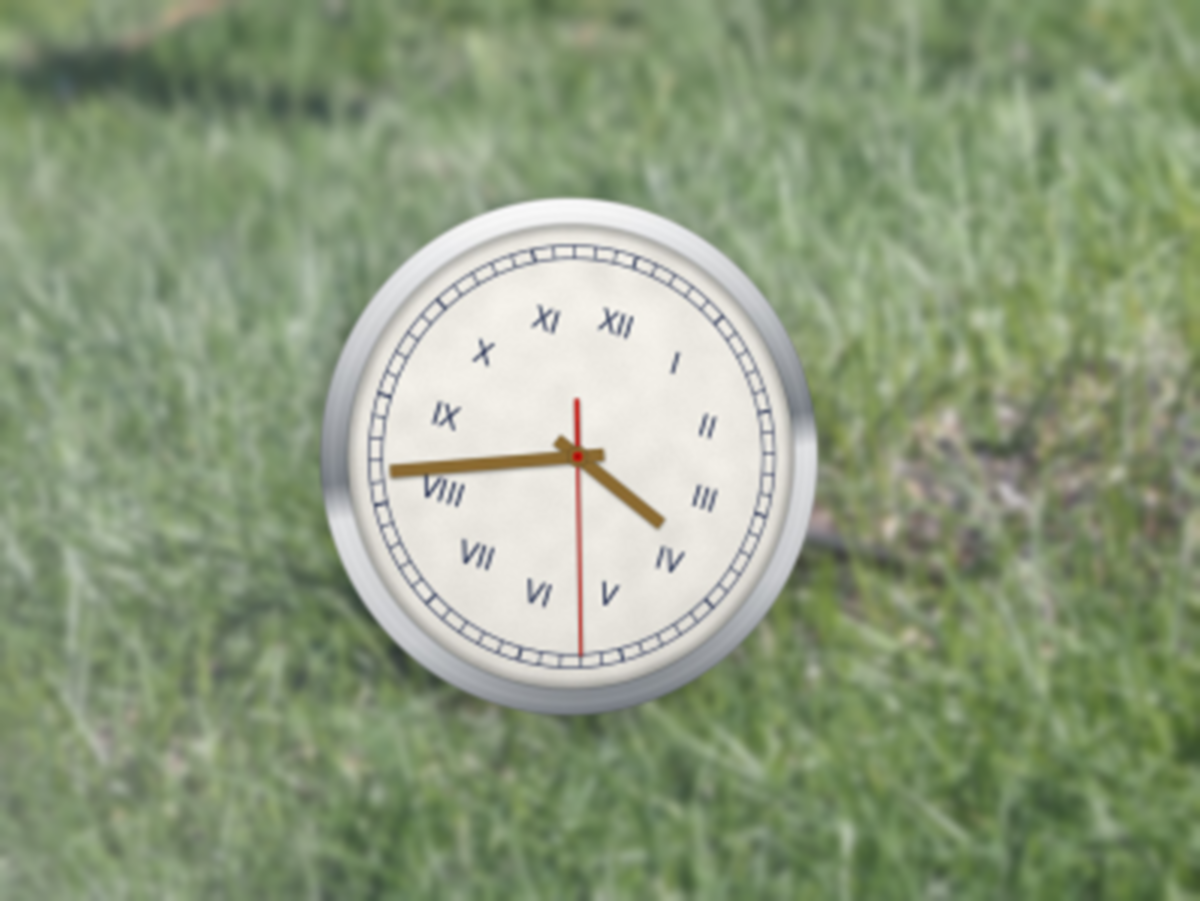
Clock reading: 3.41.27
